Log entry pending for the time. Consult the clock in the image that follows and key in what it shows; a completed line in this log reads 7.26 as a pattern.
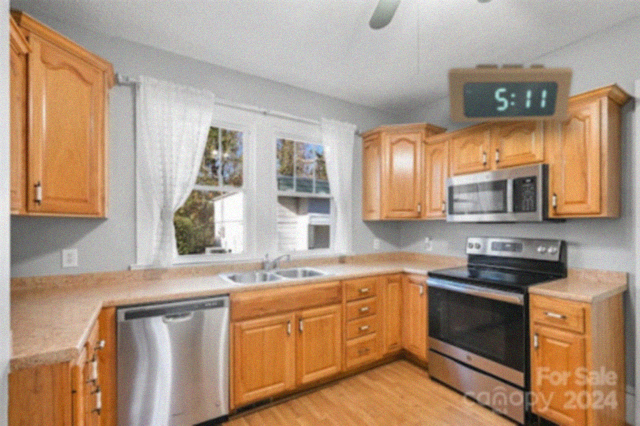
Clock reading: 5.11
